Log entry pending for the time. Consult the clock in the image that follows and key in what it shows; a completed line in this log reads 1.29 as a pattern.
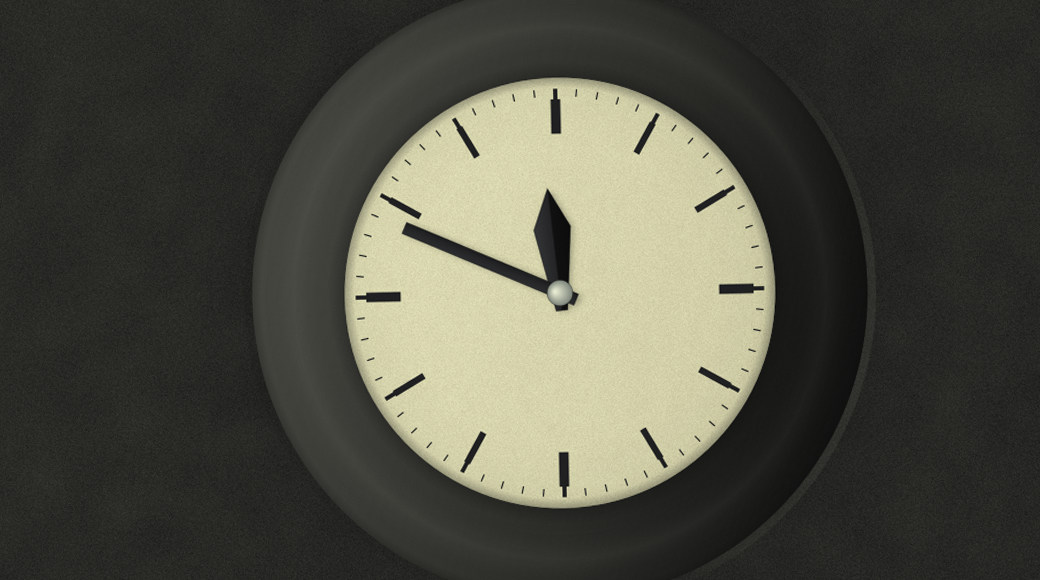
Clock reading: 11.49
